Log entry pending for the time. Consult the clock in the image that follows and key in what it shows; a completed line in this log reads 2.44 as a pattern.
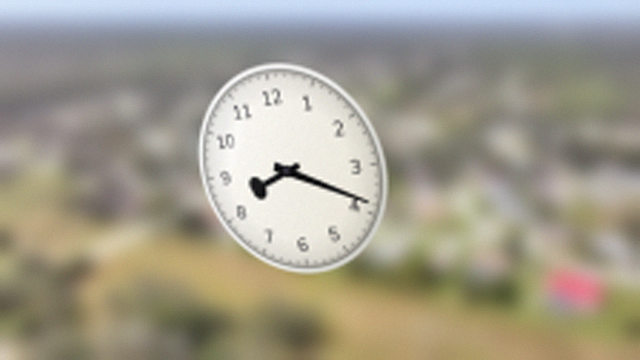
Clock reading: 8.19
